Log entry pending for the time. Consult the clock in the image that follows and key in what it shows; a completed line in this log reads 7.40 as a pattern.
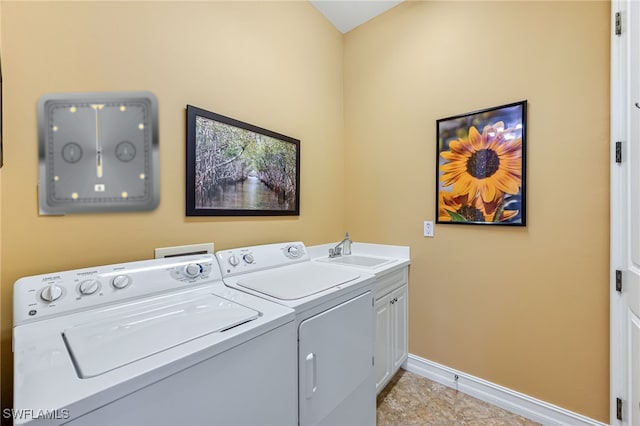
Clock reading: 6.00
